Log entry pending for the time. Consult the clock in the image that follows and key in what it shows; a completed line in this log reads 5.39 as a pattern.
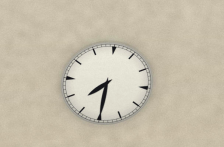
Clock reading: 7.30
